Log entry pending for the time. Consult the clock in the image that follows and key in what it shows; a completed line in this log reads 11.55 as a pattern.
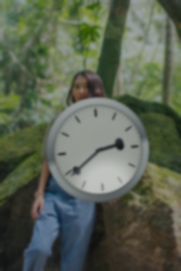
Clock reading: 2.39
